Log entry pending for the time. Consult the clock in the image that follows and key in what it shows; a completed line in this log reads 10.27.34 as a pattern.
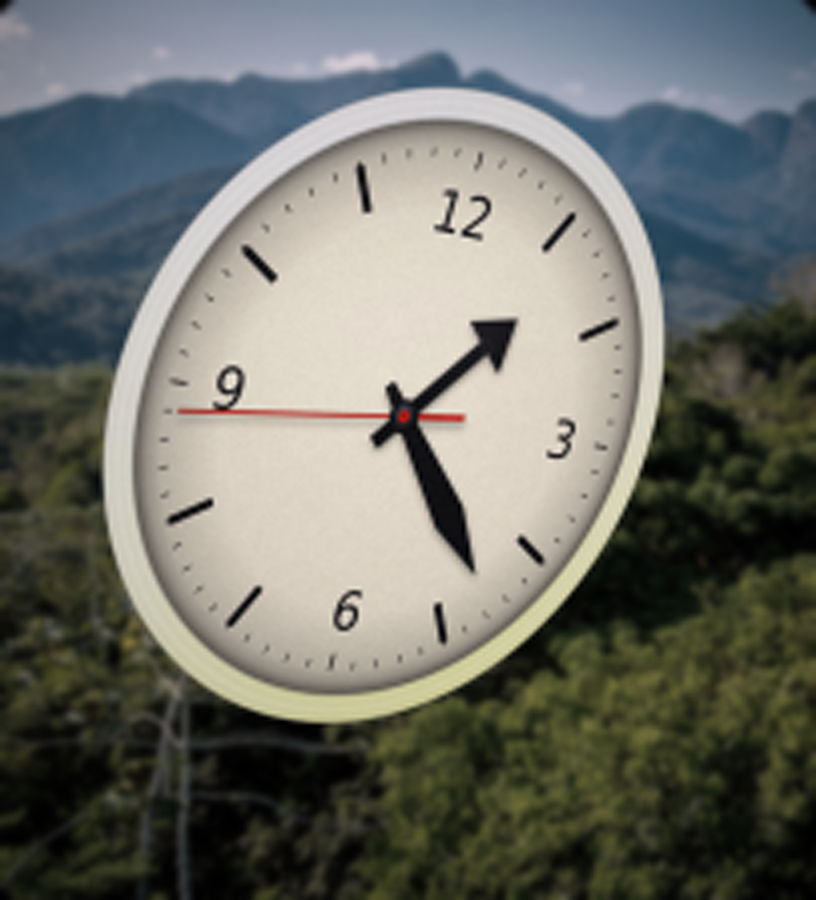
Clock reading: 1.22.44
